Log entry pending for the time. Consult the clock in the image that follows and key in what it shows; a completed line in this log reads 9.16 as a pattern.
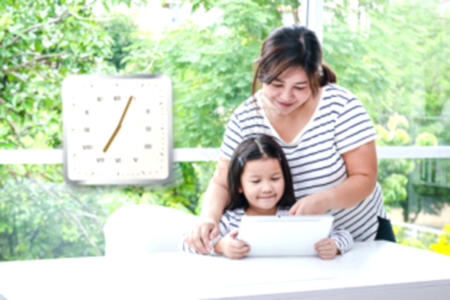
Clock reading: 7.04
